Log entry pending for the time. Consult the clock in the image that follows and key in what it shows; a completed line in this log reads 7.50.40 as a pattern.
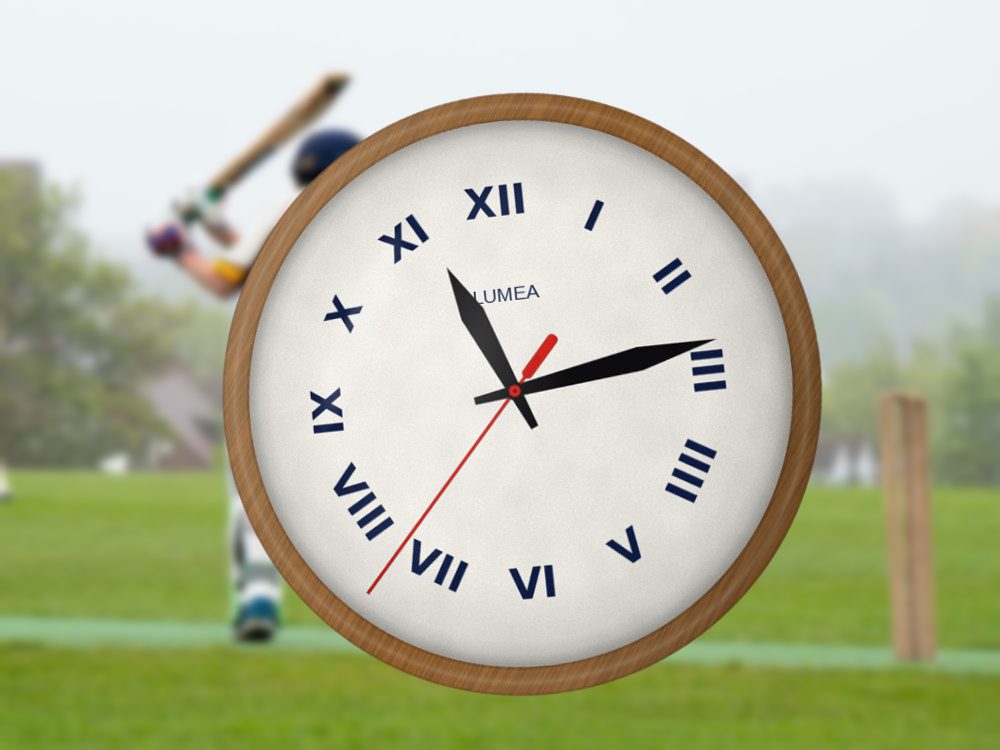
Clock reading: 11.13.37
